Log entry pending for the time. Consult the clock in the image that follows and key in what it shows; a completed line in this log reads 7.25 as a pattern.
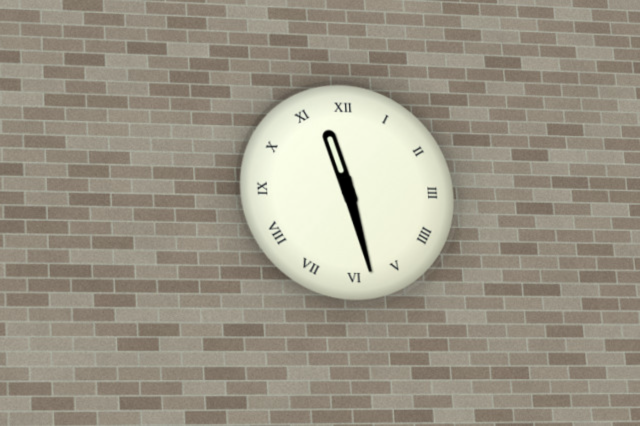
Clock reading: 11.28
